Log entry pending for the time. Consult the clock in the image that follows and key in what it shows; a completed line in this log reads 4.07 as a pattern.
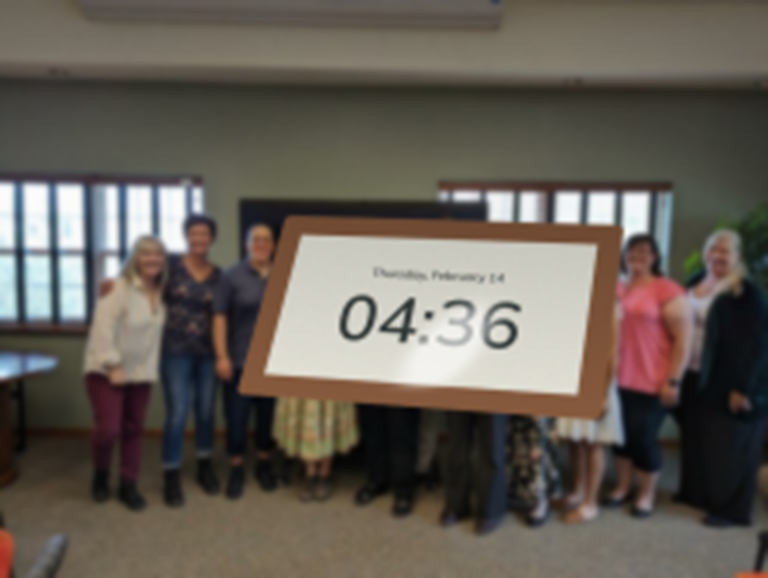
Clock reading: 4.36
